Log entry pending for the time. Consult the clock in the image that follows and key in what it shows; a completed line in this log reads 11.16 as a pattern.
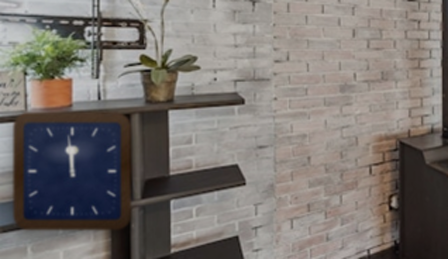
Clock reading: 11.59
